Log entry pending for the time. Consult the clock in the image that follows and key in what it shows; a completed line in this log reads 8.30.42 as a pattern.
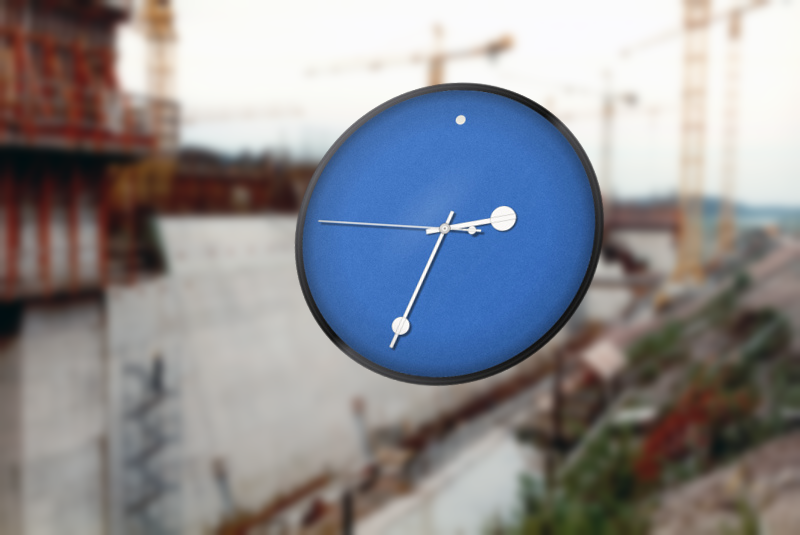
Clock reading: 2.32.45
